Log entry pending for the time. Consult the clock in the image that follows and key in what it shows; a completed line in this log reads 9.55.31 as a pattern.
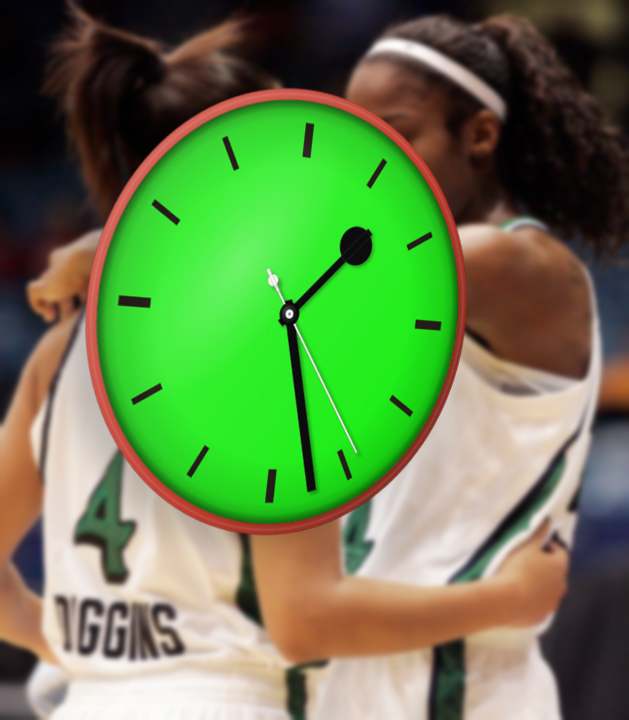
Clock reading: 1.27.24
